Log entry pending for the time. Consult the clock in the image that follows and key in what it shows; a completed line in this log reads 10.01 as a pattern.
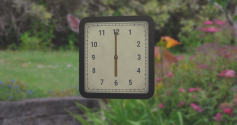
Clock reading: 6.00
